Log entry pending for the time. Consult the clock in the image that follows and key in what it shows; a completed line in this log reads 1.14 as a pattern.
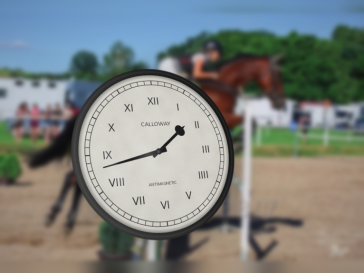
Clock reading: 1.43
